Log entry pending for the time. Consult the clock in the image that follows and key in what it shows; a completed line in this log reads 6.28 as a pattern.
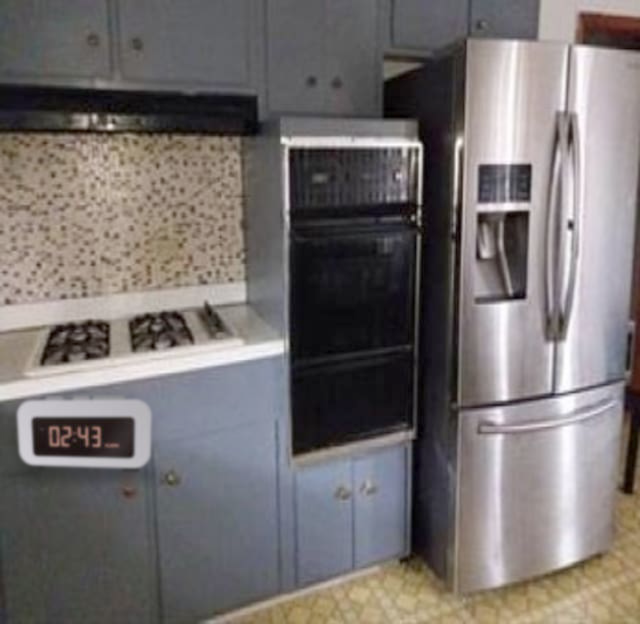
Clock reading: 2.43
